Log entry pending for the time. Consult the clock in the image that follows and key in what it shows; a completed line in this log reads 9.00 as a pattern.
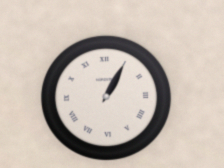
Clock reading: 1.05
